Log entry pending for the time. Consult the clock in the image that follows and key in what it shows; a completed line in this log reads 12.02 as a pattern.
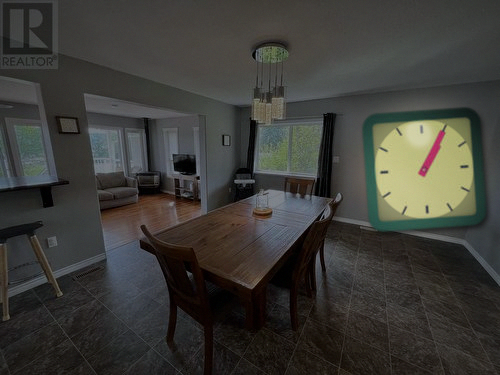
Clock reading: 1.05
